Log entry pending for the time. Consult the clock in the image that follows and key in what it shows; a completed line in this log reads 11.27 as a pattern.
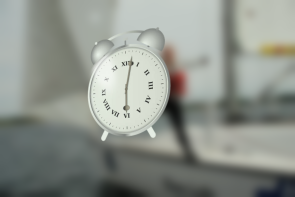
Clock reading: 6.02
